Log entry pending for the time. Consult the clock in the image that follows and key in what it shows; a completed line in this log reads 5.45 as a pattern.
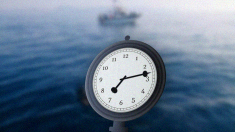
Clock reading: 7.13
